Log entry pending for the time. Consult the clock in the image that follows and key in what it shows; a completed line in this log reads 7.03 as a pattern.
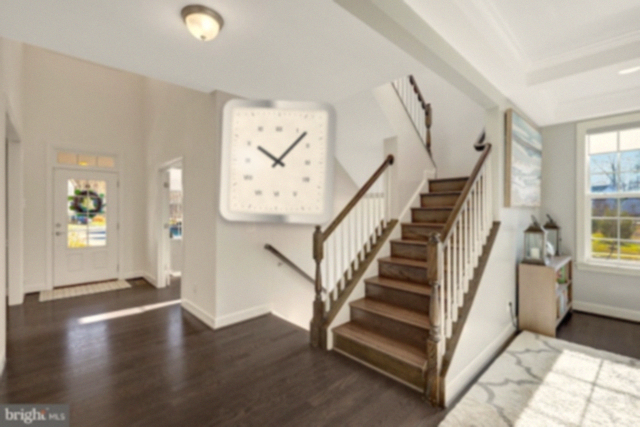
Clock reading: 10.07
